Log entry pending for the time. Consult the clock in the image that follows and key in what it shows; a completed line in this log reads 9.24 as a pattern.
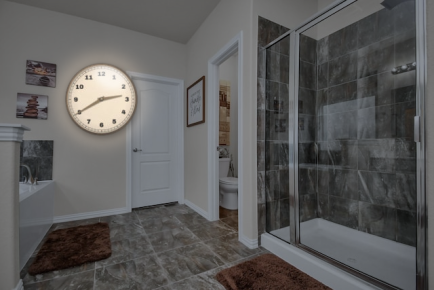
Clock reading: 2.40
